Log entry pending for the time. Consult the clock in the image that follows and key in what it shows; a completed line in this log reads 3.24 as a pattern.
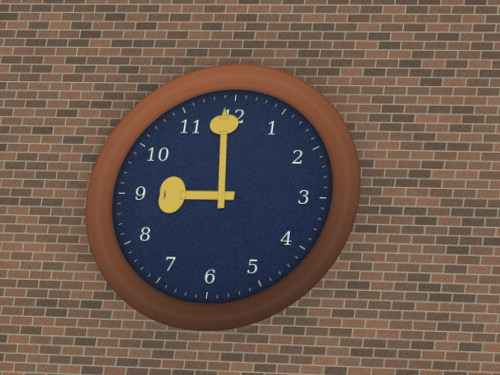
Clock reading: 8.59
